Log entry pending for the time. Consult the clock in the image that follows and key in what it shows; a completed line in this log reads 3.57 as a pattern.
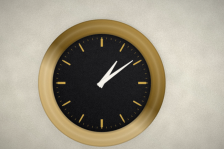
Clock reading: 1.09
